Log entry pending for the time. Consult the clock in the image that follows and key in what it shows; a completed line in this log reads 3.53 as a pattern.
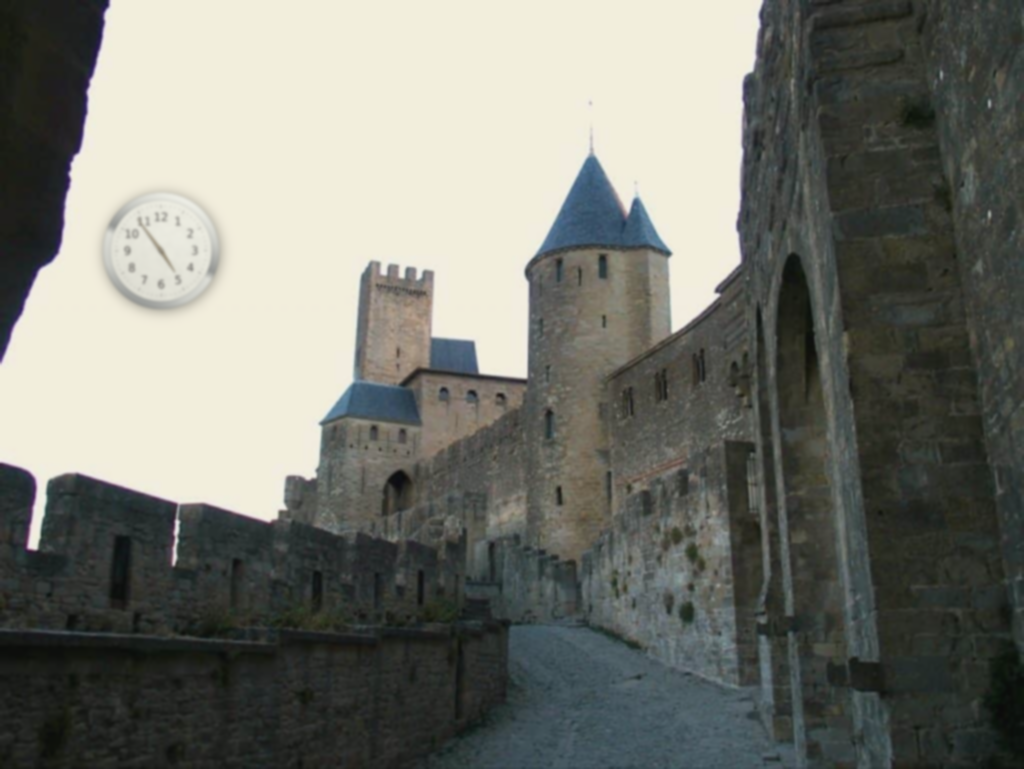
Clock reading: 4.54
